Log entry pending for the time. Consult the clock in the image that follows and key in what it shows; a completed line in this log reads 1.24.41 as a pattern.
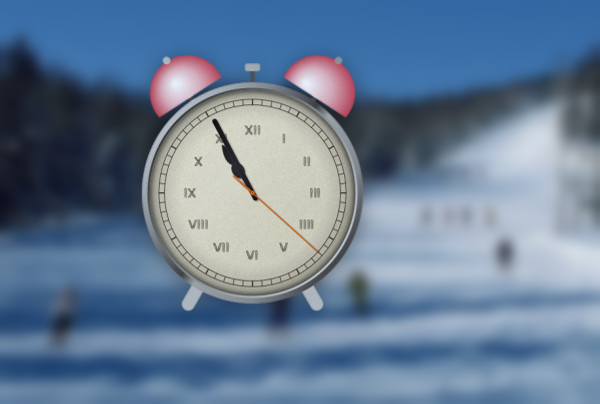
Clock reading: 10.55.22
